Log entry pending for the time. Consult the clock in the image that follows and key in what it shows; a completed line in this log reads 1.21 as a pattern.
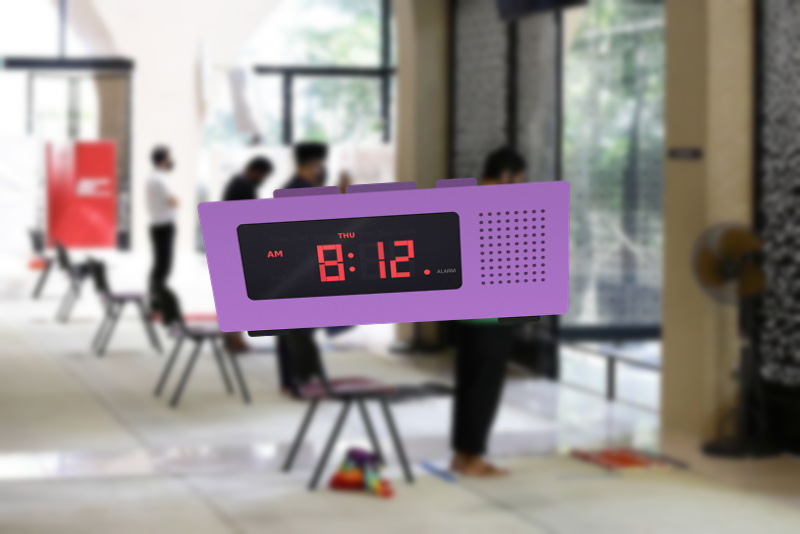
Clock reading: 8.12
